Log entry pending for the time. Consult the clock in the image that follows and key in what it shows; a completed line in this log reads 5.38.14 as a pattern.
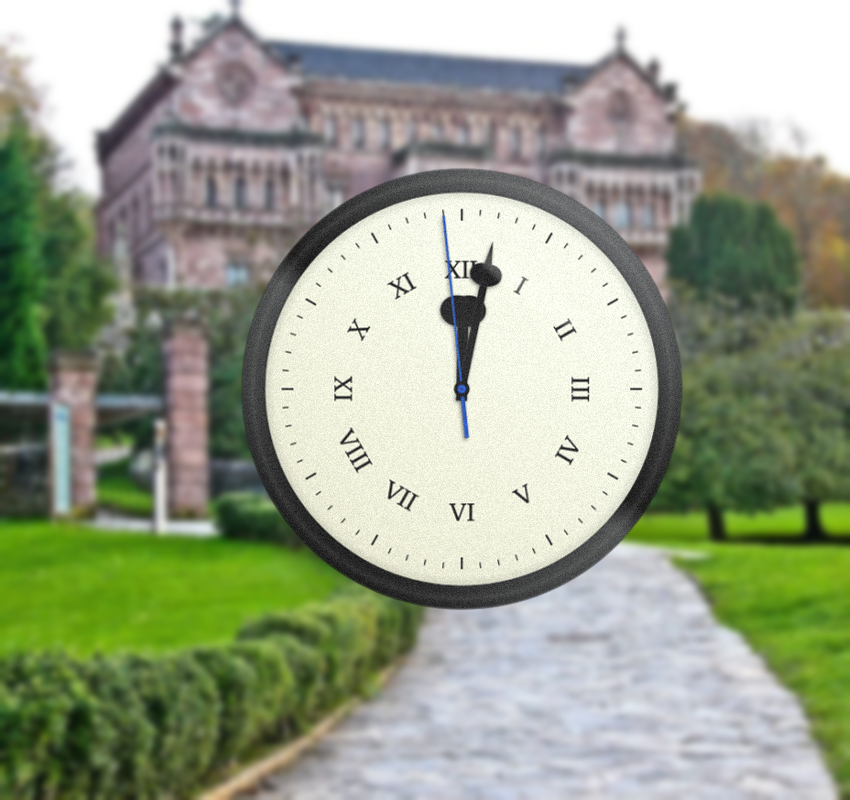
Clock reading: 12.01.59
